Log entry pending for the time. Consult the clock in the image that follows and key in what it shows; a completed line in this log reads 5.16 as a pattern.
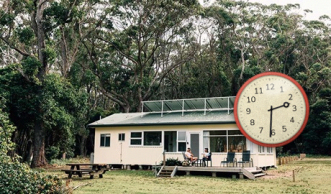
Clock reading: 2.31
